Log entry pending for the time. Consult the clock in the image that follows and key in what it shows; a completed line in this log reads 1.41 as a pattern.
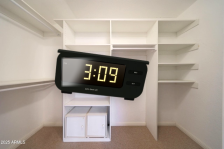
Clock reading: 3.09
